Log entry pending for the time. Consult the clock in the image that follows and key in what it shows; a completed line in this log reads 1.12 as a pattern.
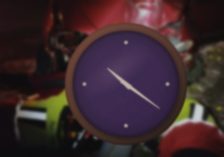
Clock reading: 10.21
